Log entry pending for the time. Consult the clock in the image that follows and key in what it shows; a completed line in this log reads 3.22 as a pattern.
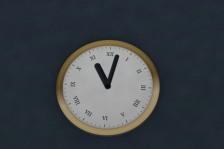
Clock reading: 11.02
